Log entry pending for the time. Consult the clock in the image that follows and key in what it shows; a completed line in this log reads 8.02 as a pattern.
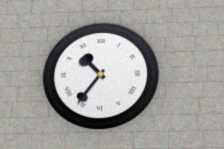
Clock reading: 10.36
